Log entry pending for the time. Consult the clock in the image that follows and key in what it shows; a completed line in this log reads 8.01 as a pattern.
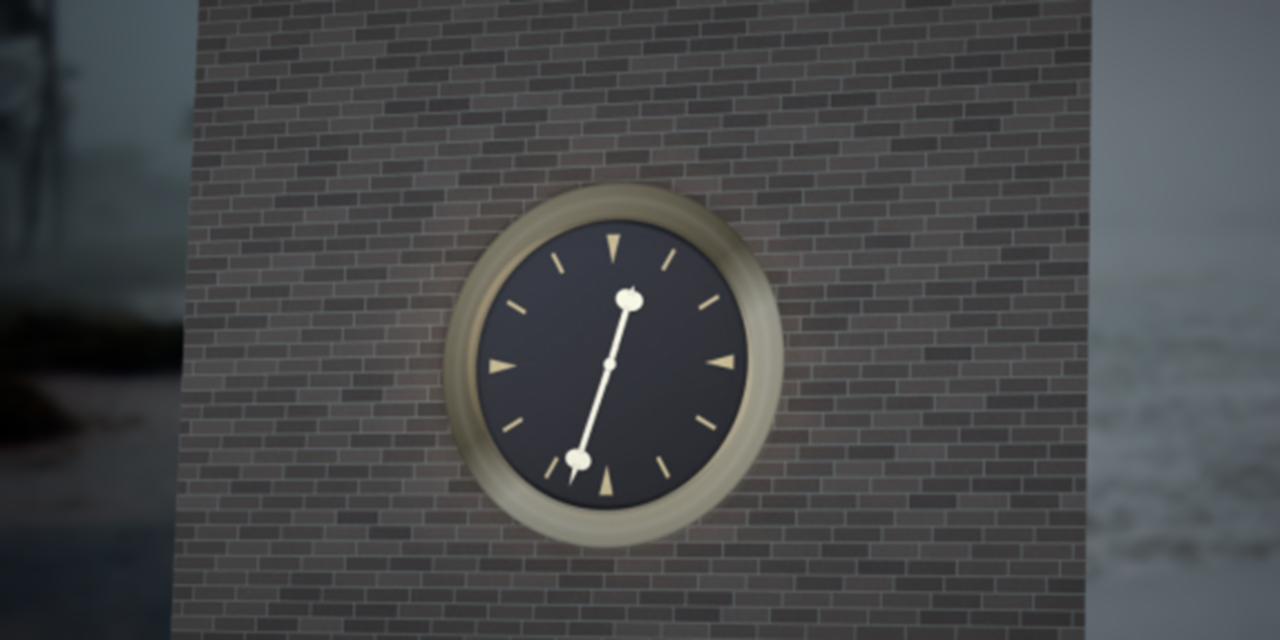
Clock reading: 12.33
